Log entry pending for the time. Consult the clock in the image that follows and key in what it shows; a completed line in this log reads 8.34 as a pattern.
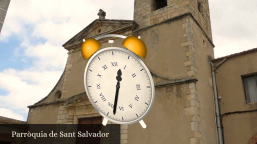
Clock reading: 12.33
